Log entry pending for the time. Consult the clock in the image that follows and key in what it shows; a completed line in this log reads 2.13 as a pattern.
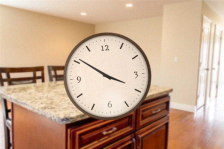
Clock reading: 3.51
